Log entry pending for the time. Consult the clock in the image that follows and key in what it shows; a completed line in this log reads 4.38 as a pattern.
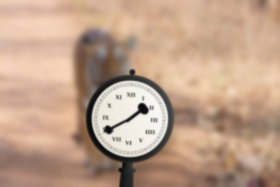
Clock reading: 1.40
